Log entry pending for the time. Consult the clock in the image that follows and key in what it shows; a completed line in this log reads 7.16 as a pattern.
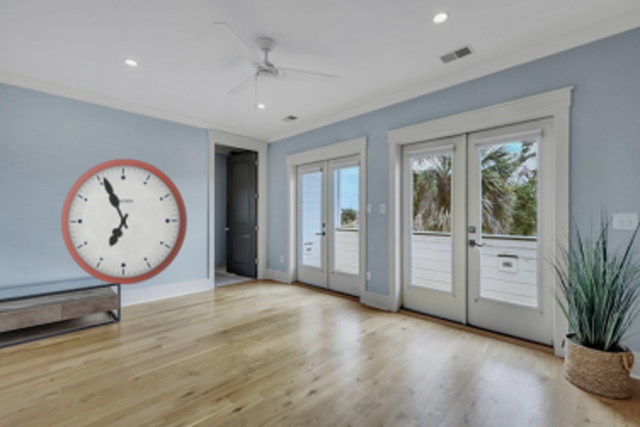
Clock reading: 6.56
